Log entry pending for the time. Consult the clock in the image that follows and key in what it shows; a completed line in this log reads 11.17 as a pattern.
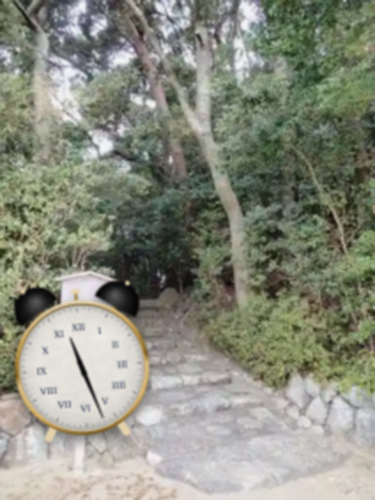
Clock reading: 11.27
